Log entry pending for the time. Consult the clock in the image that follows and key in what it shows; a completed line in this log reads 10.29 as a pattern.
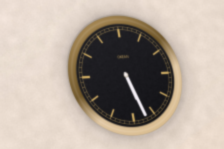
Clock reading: 5.27
